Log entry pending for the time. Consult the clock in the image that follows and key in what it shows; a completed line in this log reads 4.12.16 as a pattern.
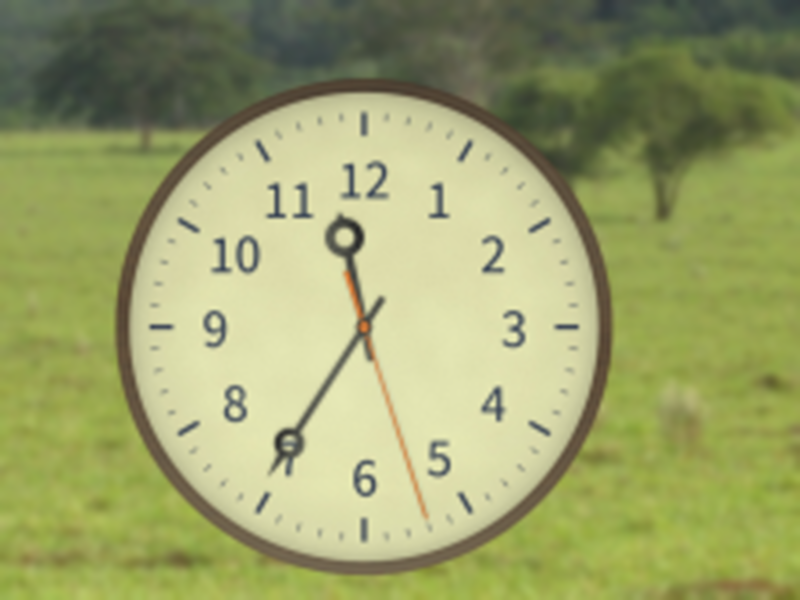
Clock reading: 11.35.27
